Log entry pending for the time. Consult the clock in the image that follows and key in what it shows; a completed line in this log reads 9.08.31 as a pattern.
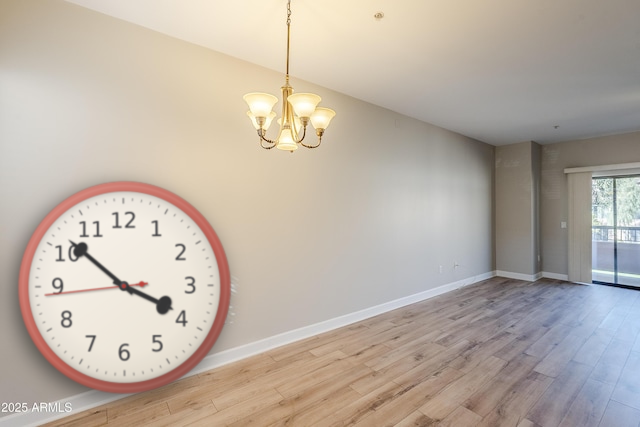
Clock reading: 3.51.44
